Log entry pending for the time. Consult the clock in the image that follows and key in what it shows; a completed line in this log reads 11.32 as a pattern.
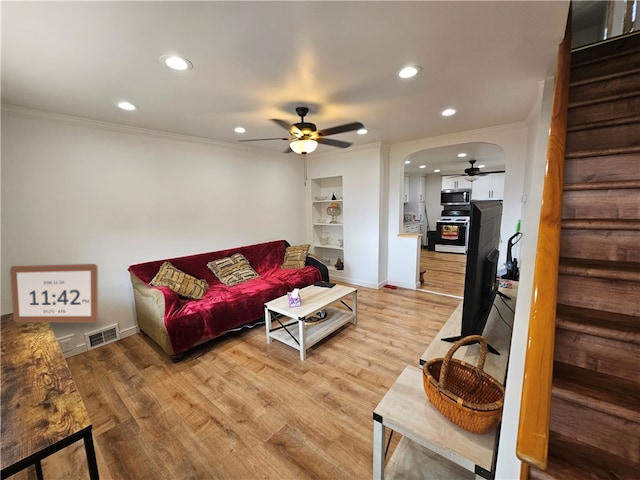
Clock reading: 11.42
